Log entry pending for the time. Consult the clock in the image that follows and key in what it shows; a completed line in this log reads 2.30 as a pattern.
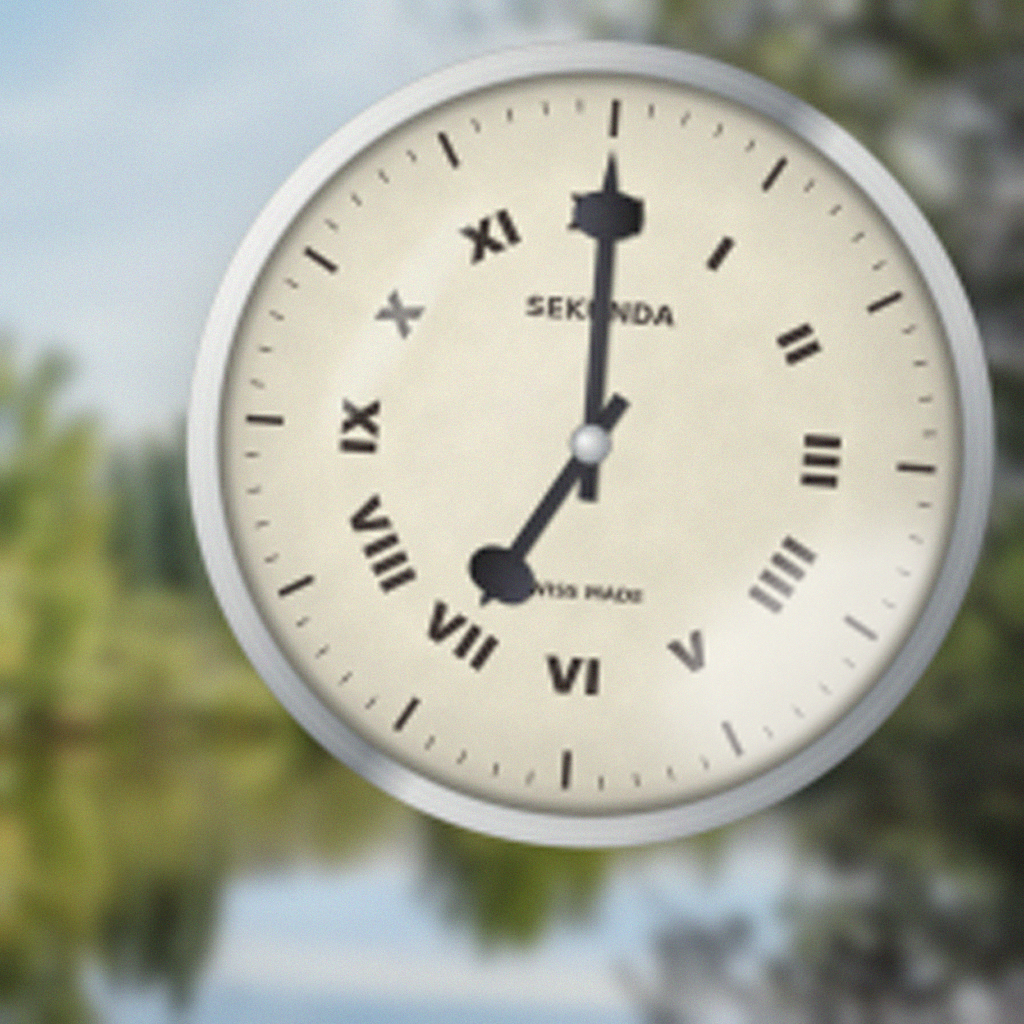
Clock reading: 7.00
